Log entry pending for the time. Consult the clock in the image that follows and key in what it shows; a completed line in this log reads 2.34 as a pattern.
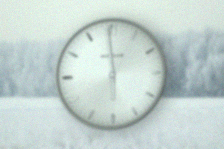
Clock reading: 5.59
